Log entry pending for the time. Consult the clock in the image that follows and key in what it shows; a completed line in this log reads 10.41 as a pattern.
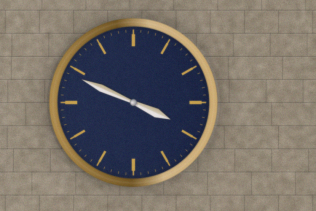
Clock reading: 3.49
